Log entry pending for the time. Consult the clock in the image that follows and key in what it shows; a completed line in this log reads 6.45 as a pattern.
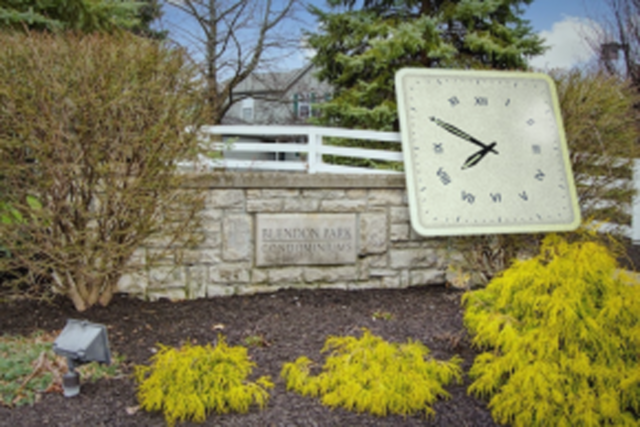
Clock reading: 7.50
